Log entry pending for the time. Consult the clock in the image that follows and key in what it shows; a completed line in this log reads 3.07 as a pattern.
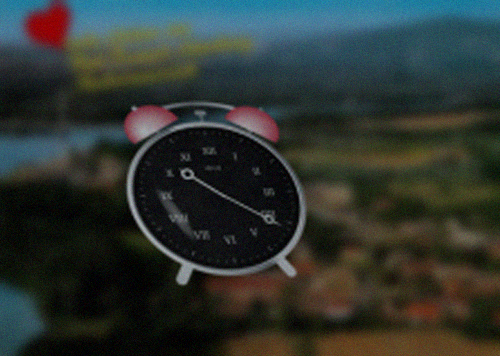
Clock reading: 10.21
